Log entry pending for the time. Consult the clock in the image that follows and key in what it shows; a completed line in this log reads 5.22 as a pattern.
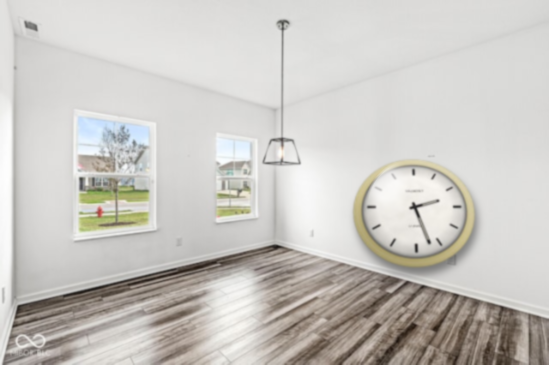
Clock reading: 2.27
